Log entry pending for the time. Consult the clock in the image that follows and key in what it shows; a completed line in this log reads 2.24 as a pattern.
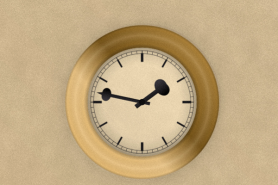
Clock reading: 1.47
